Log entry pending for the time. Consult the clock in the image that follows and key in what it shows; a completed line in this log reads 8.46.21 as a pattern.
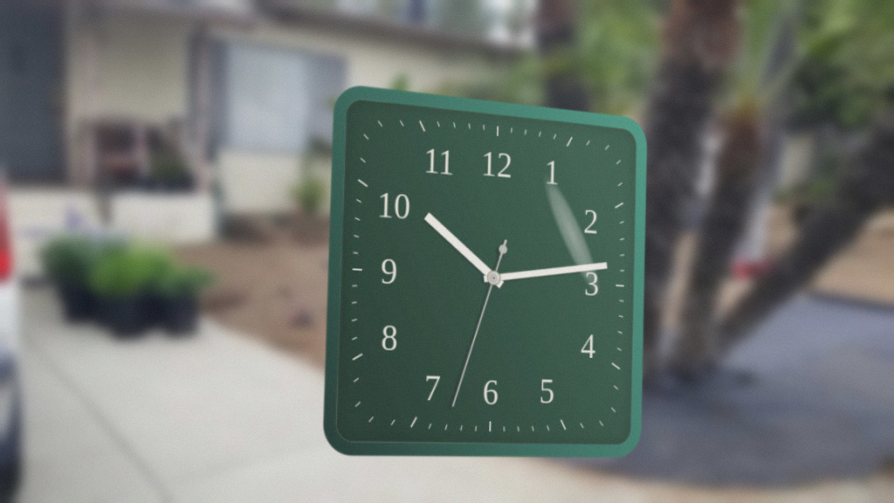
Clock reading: 10.13.33
